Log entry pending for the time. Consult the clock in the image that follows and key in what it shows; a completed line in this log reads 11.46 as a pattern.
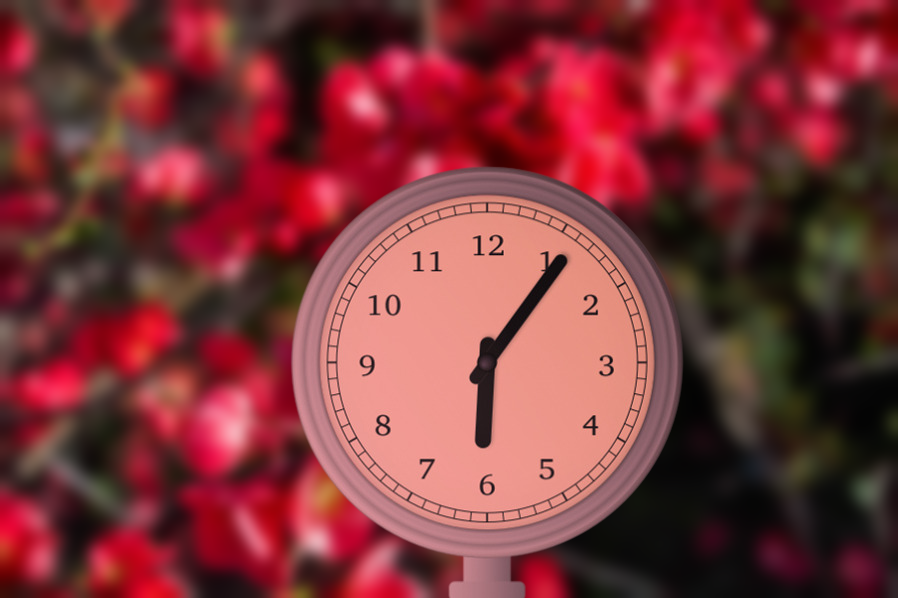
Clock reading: 6.06
